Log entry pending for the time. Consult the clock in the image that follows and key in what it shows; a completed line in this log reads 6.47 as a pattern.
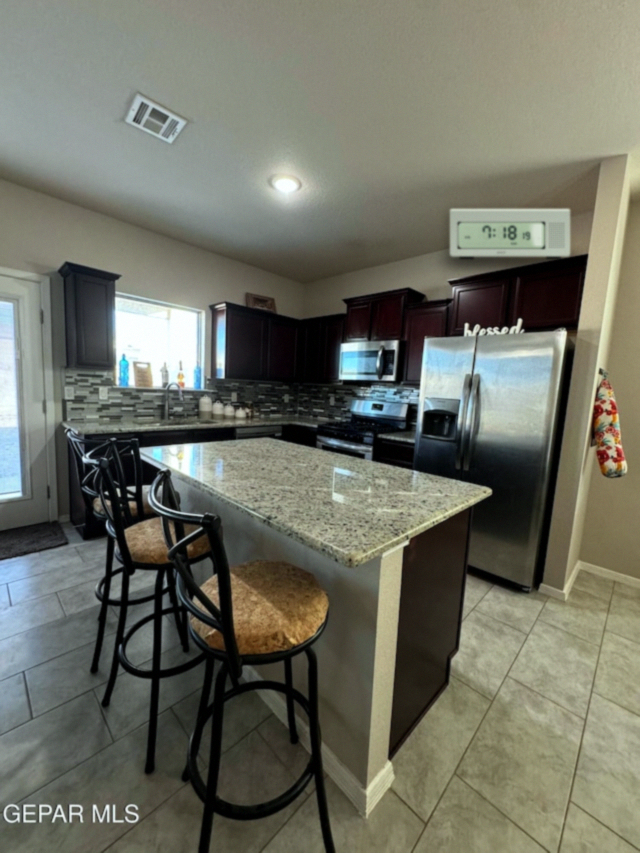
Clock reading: 7.18
